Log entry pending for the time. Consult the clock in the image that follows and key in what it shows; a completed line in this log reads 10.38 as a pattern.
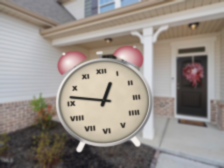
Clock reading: 12.47
